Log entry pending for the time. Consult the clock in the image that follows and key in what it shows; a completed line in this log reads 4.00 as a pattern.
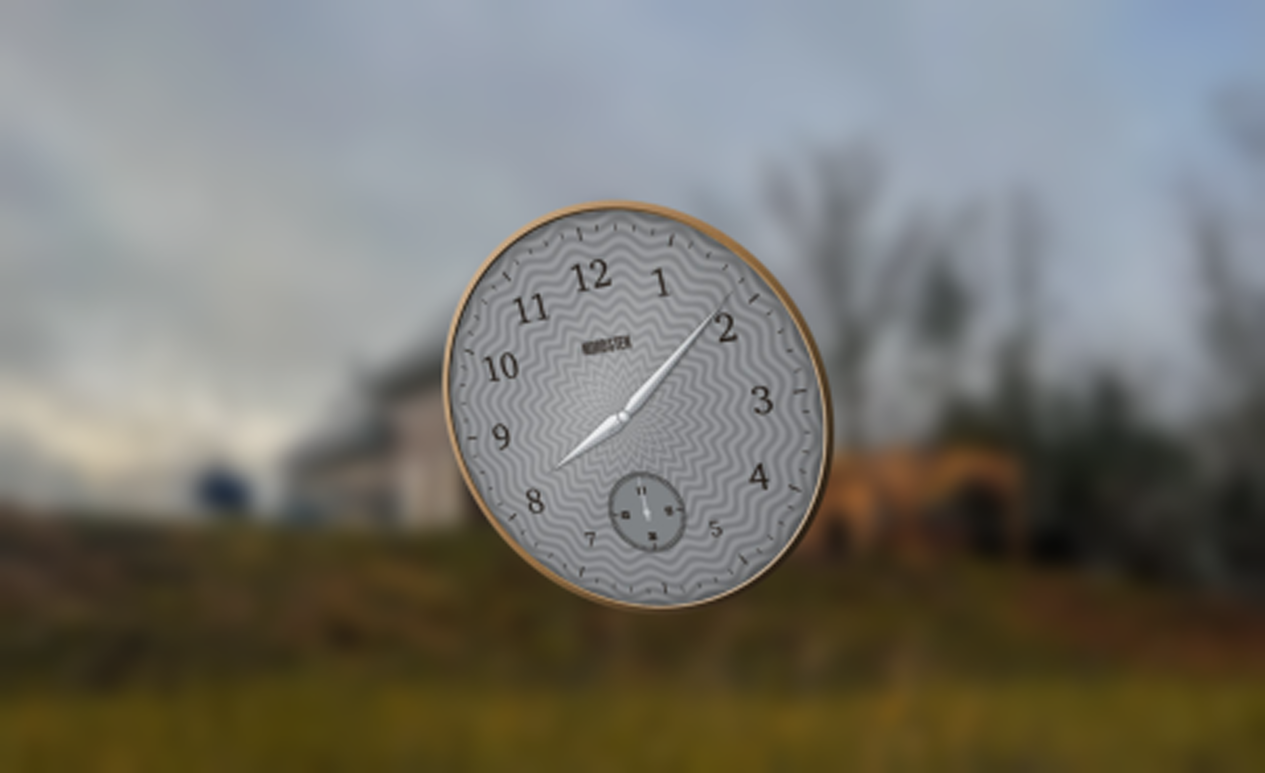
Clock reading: 8.09
